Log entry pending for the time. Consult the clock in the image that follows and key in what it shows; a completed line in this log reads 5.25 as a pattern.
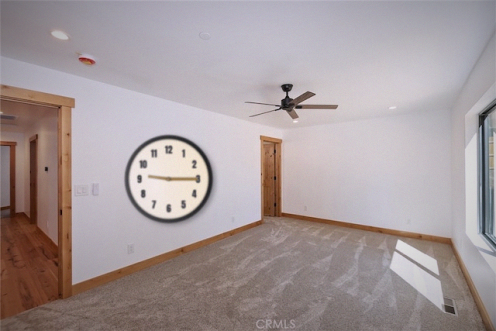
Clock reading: 9.15
